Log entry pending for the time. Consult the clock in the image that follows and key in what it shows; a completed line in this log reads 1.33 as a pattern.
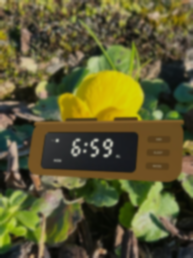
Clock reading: 6.59
